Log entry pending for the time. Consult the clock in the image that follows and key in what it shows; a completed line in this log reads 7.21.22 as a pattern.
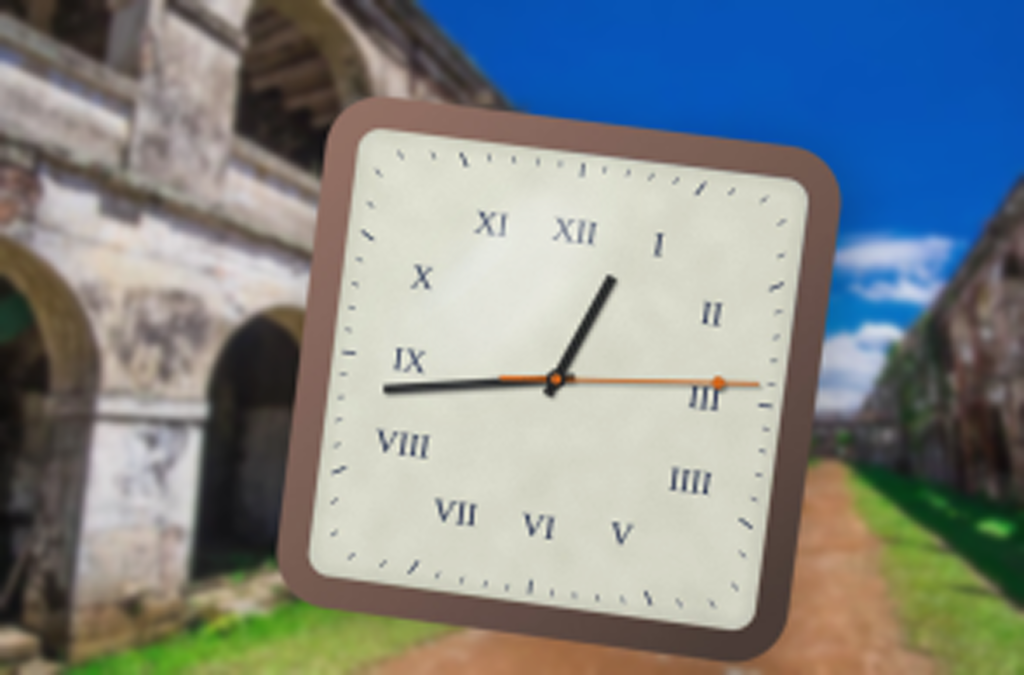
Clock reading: 12.43.14
